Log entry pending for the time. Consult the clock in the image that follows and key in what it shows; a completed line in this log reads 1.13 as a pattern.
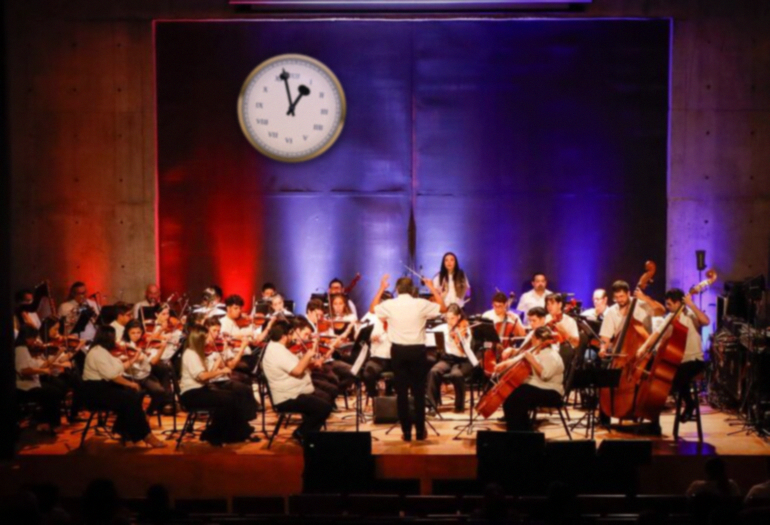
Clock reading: 12.57
